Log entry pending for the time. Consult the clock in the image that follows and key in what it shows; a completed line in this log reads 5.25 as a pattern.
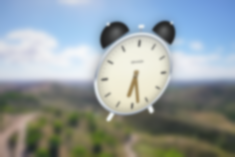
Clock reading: 6.28
